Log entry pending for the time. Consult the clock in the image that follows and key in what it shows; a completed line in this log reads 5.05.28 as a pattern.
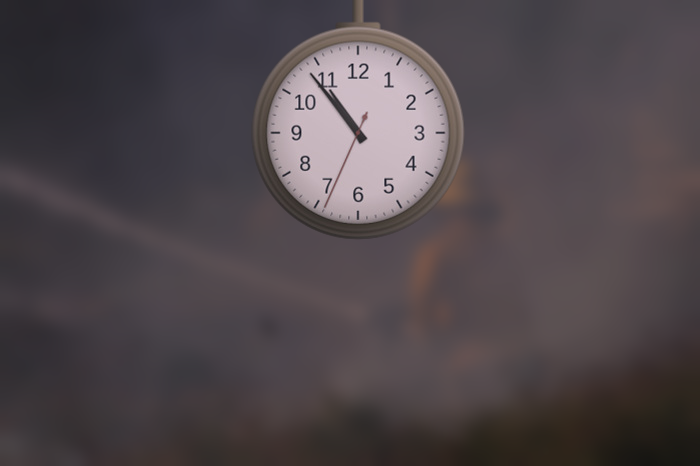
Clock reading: 10.53.34
